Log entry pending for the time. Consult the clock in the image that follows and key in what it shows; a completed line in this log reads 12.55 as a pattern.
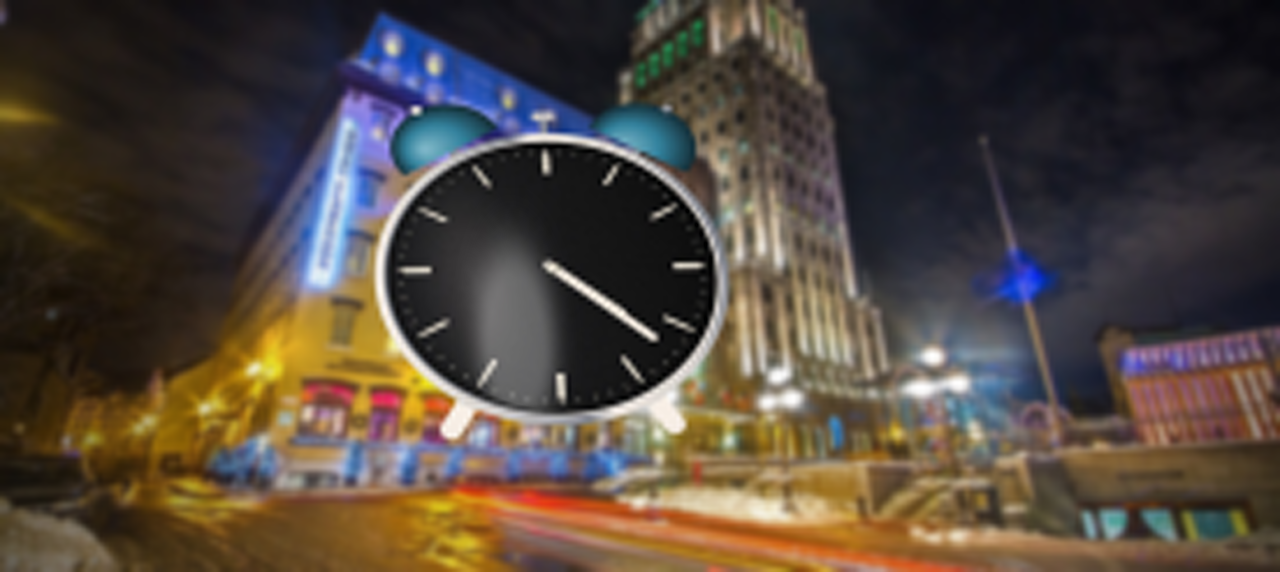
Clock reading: 4.22
